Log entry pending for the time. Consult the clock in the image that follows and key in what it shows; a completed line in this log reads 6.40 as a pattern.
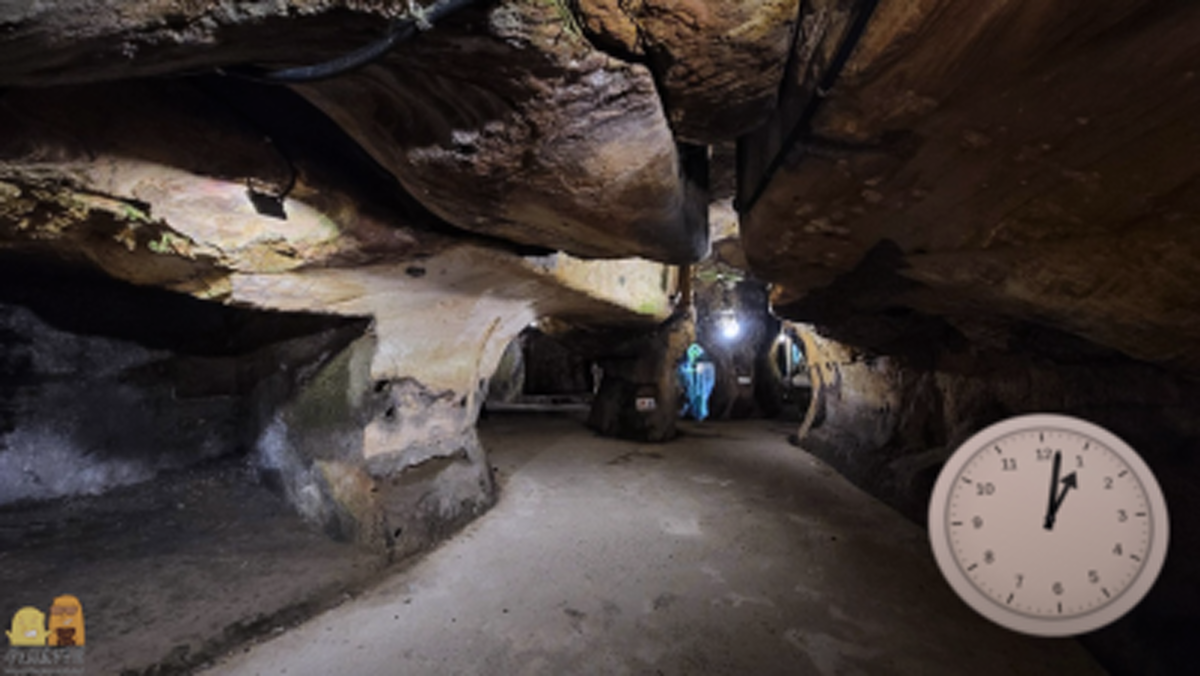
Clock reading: 1.02
